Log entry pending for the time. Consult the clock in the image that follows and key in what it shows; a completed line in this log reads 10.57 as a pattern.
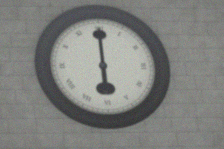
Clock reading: 6.00
